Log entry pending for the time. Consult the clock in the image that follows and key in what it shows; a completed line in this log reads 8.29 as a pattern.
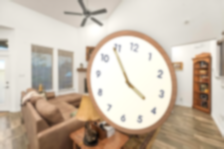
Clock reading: 3.54
